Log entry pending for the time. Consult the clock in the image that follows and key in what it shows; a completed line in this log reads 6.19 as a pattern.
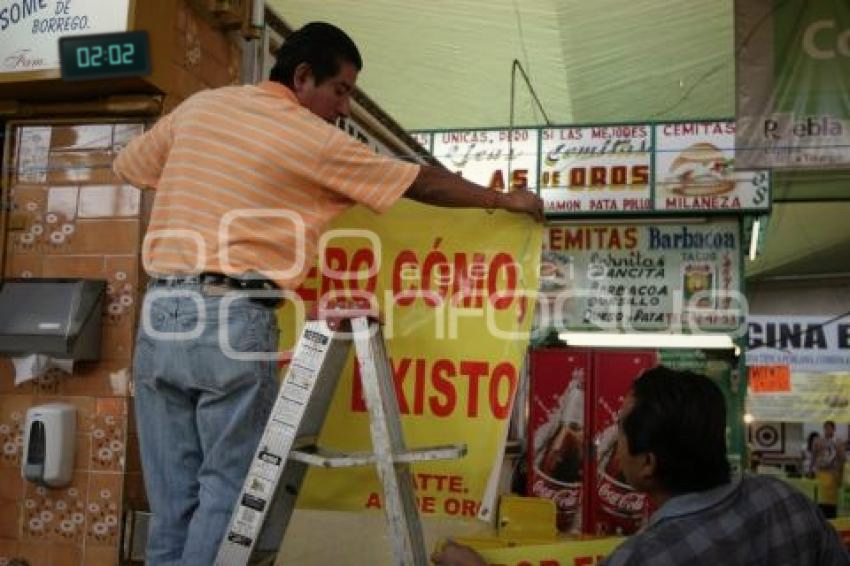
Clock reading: 2.02
